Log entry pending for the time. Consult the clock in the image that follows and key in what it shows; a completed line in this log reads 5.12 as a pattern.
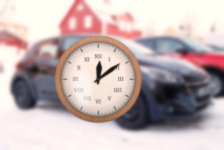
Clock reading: 12.09
